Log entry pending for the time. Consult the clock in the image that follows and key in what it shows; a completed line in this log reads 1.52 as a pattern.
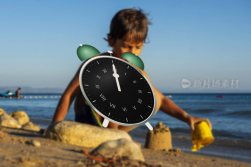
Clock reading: 12.00
